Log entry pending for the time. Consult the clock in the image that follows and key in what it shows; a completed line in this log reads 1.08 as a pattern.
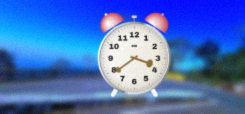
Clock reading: 3.39
